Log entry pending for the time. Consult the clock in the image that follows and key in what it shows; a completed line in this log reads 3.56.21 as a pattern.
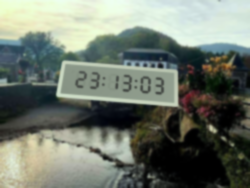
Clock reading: 23.13.03
